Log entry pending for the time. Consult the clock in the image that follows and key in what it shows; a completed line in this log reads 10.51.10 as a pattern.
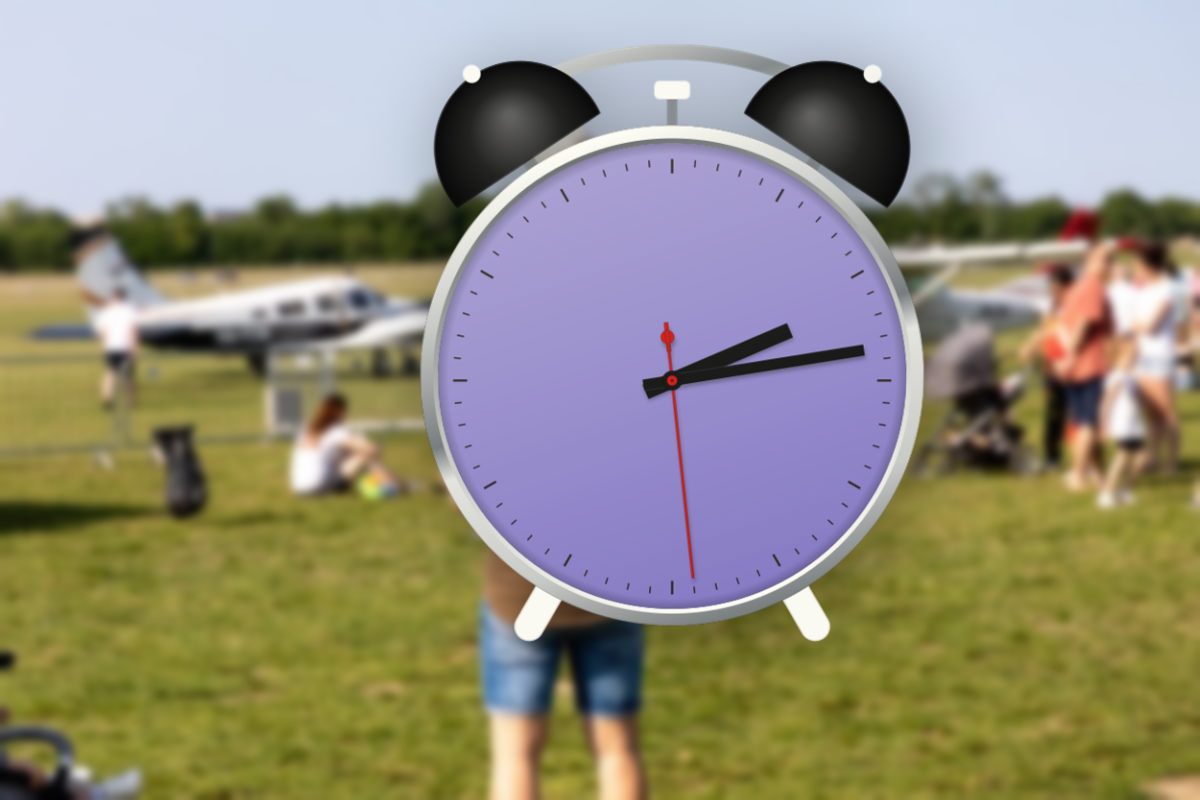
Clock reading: 2.13.29
